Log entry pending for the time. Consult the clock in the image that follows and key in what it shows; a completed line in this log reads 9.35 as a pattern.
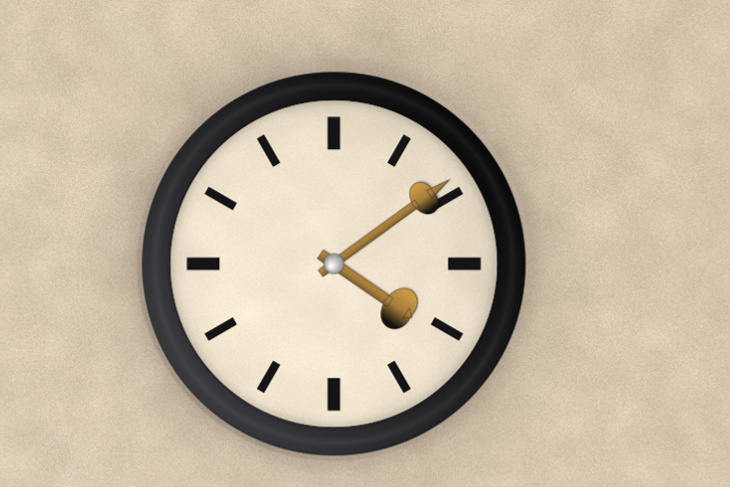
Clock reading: 4.09
